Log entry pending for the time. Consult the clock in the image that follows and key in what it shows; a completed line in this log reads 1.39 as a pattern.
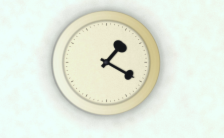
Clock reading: 1.20
